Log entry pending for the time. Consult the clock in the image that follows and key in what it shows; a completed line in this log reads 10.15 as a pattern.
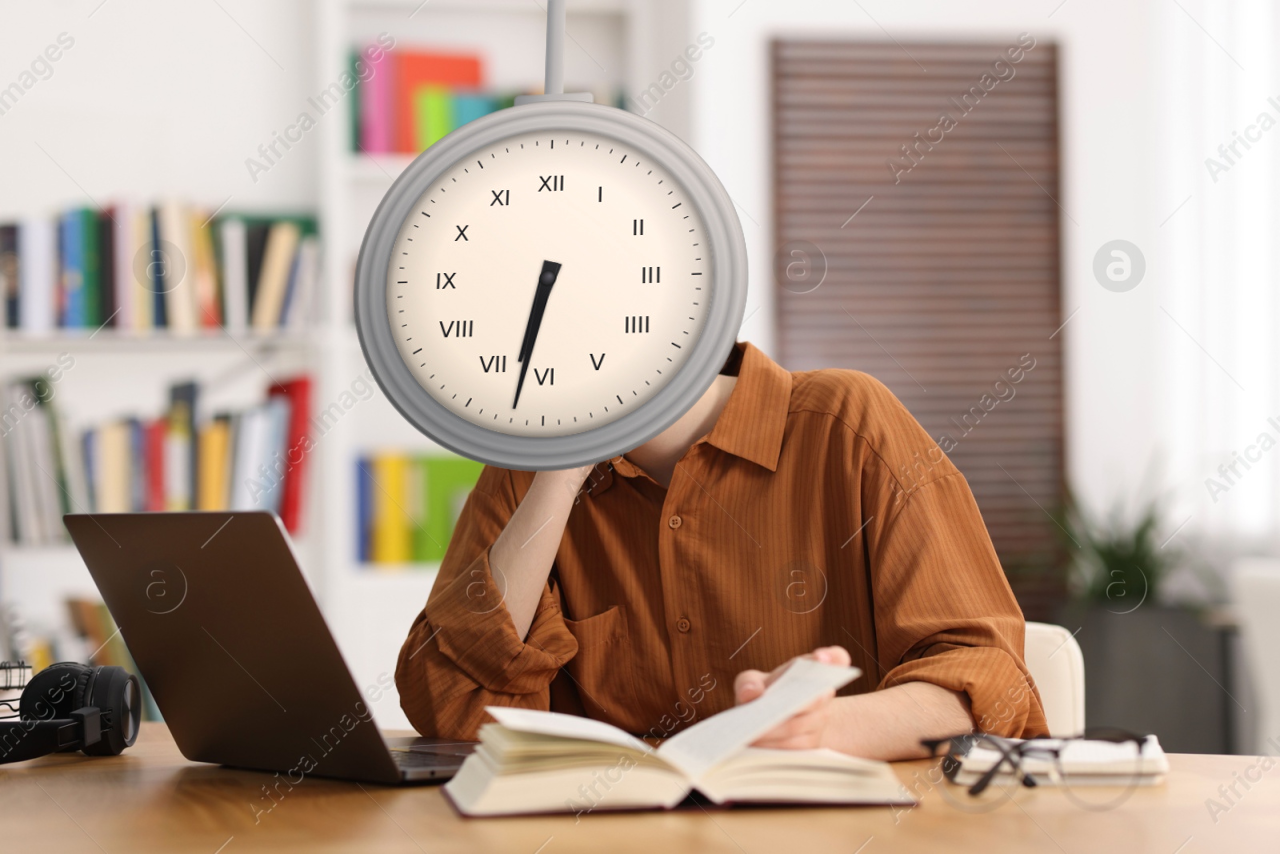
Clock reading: 6.32
